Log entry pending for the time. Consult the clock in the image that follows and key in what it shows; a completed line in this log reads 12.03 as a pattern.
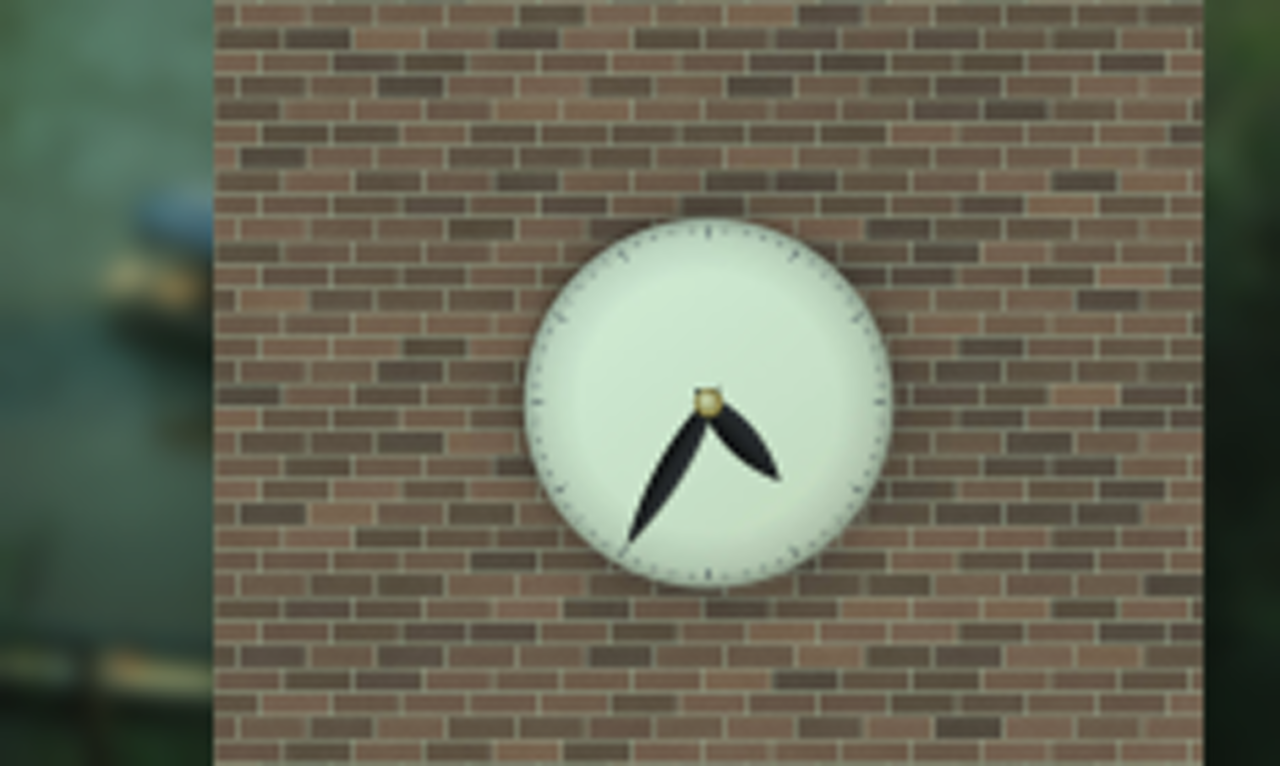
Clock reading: 4.35
